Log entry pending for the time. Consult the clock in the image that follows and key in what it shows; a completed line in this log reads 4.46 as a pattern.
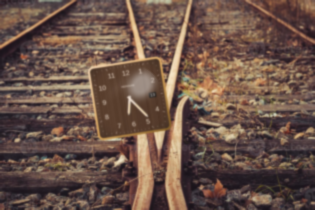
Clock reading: 6.24
